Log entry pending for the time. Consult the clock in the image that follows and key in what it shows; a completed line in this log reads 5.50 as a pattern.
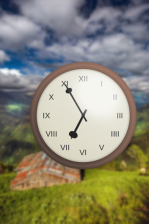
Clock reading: 6.55
